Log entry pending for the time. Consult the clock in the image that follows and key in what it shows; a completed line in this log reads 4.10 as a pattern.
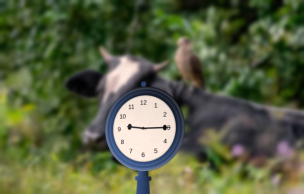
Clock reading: 9.15
